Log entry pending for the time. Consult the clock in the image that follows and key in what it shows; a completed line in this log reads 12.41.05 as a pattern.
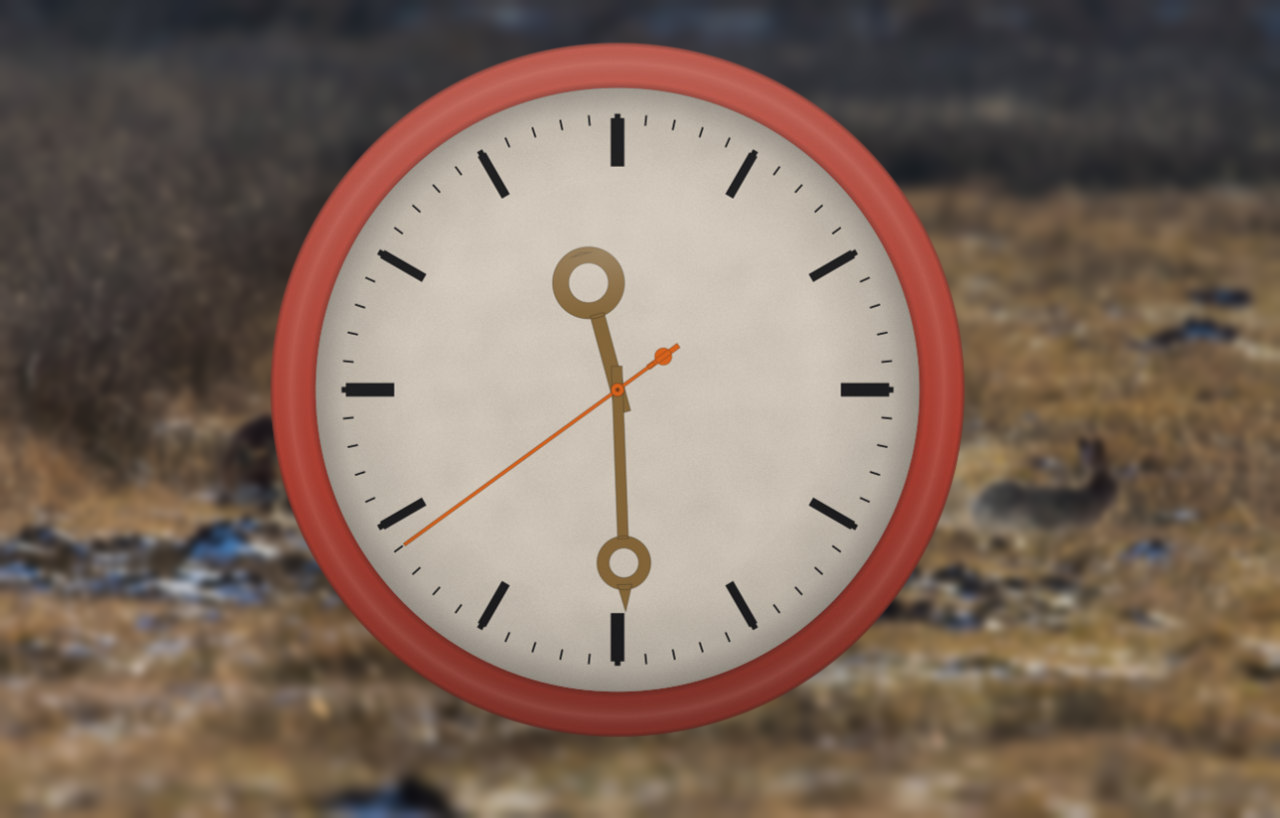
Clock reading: 11.29.39
